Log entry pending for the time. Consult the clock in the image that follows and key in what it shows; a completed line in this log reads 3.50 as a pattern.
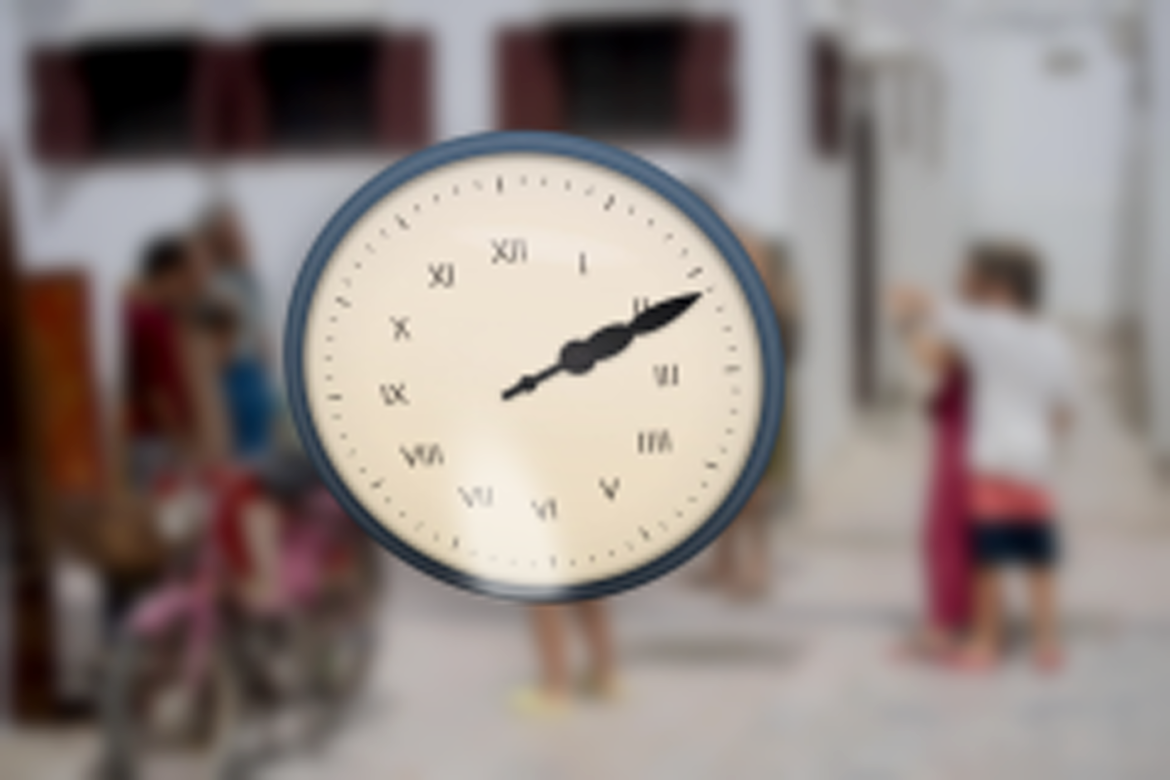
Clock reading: 2.11
